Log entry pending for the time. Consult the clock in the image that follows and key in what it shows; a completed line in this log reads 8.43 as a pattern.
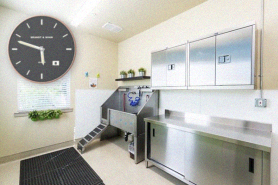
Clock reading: 5.48
